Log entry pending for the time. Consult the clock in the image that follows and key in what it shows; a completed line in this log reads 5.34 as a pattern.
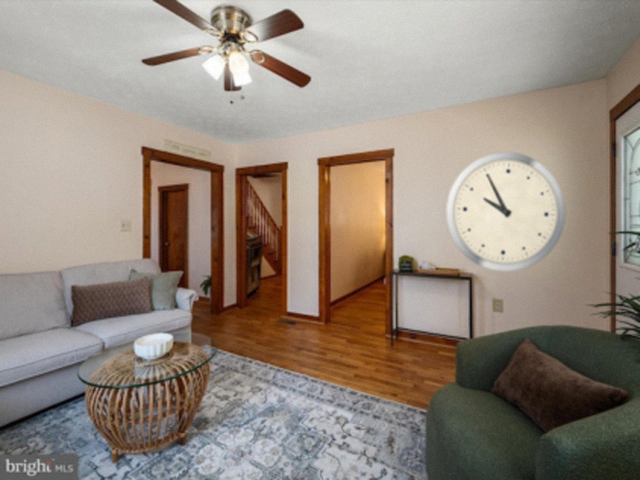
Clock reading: 9.55
